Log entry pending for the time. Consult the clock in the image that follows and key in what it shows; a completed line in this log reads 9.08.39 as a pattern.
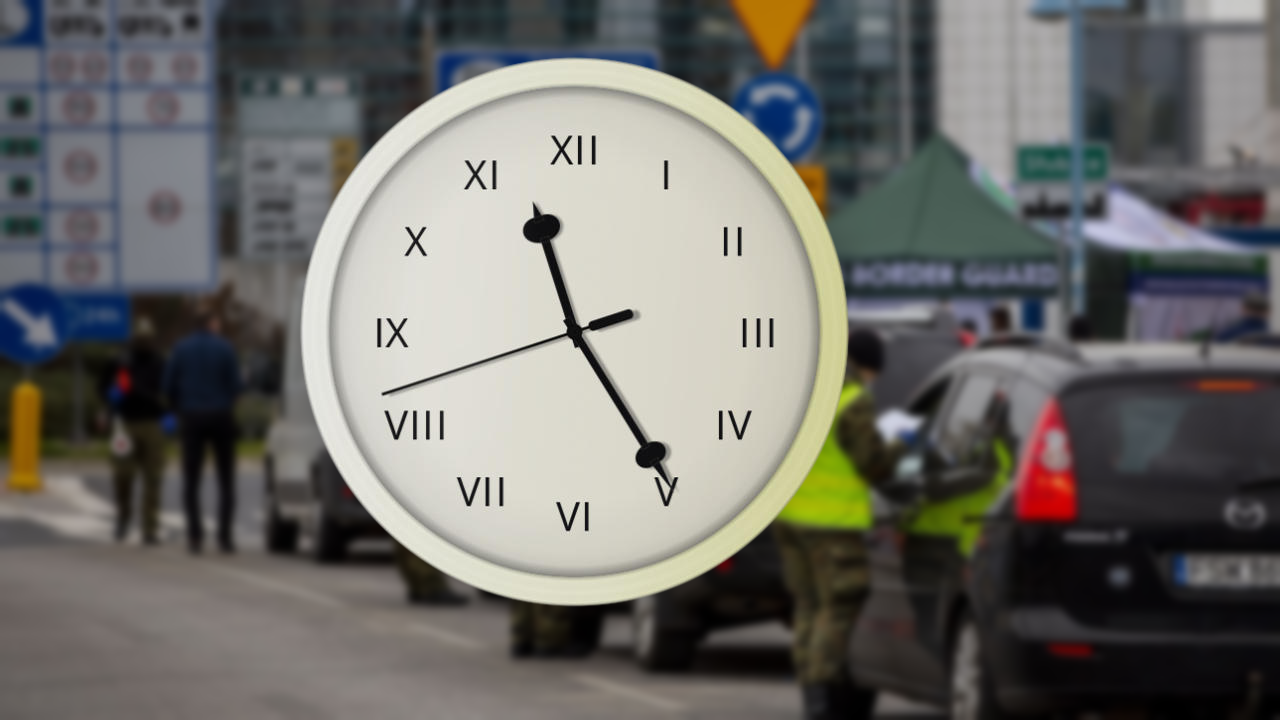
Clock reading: 11.24.42
